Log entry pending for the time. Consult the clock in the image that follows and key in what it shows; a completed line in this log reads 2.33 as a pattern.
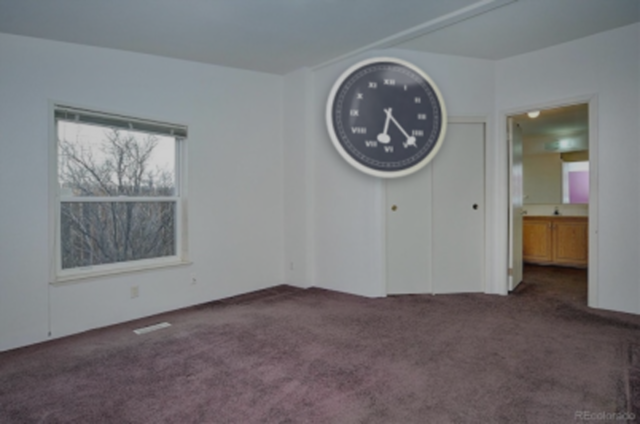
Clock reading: 6.23
